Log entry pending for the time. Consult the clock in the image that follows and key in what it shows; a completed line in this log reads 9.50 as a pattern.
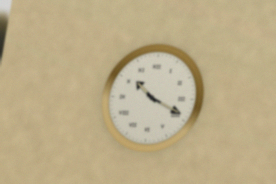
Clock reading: 10.19
